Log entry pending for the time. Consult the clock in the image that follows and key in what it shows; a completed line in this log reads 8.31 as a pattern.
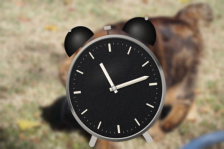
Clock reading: 11.13
